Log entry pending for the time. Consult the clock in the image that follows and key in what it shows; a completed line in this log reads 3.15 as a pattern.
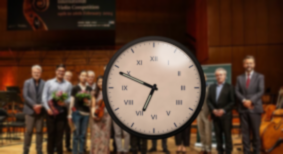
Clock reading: 6.49
